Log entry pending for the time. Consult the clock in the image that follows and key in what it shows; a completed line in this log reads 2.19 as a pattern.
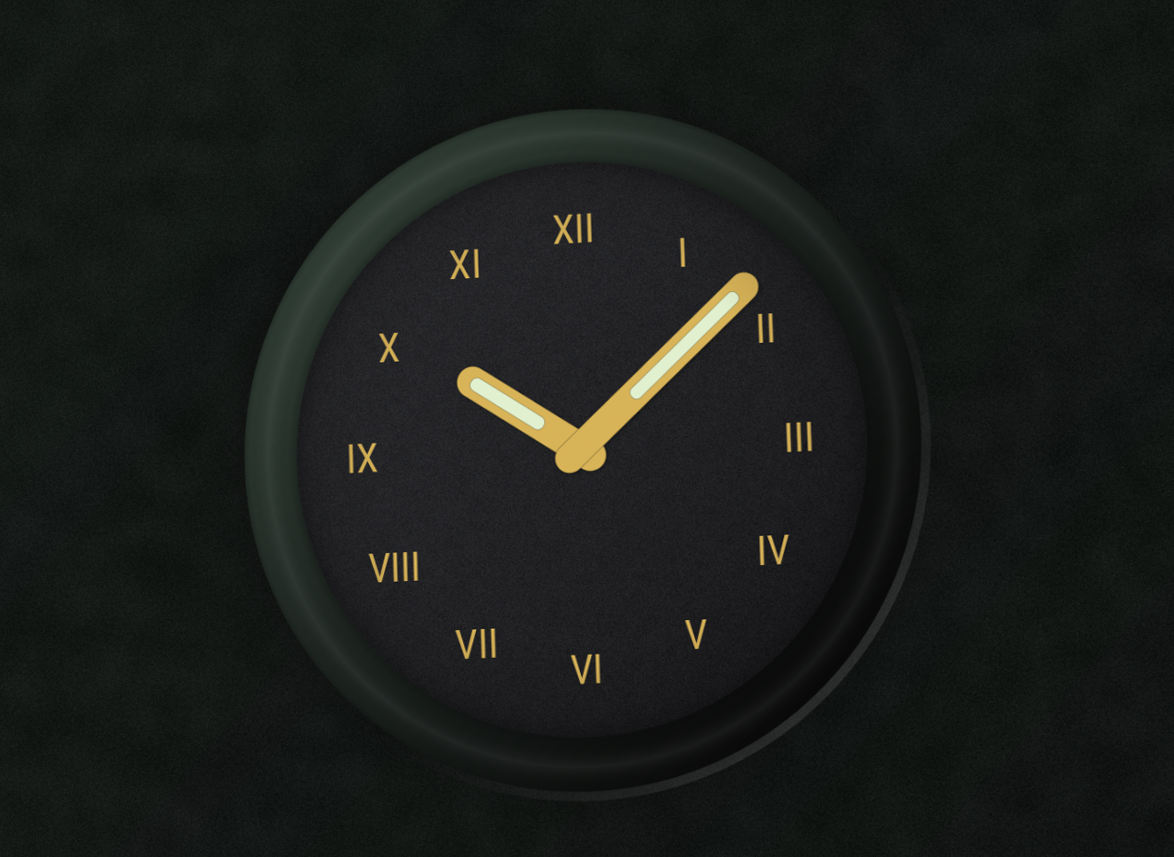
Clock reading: 10.08
